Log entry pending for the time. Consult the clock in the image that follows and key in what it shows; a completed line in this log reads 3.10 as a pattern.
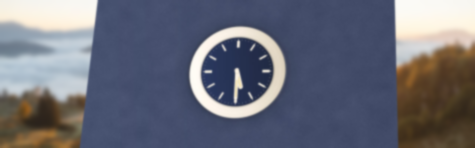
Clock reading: 5.30
